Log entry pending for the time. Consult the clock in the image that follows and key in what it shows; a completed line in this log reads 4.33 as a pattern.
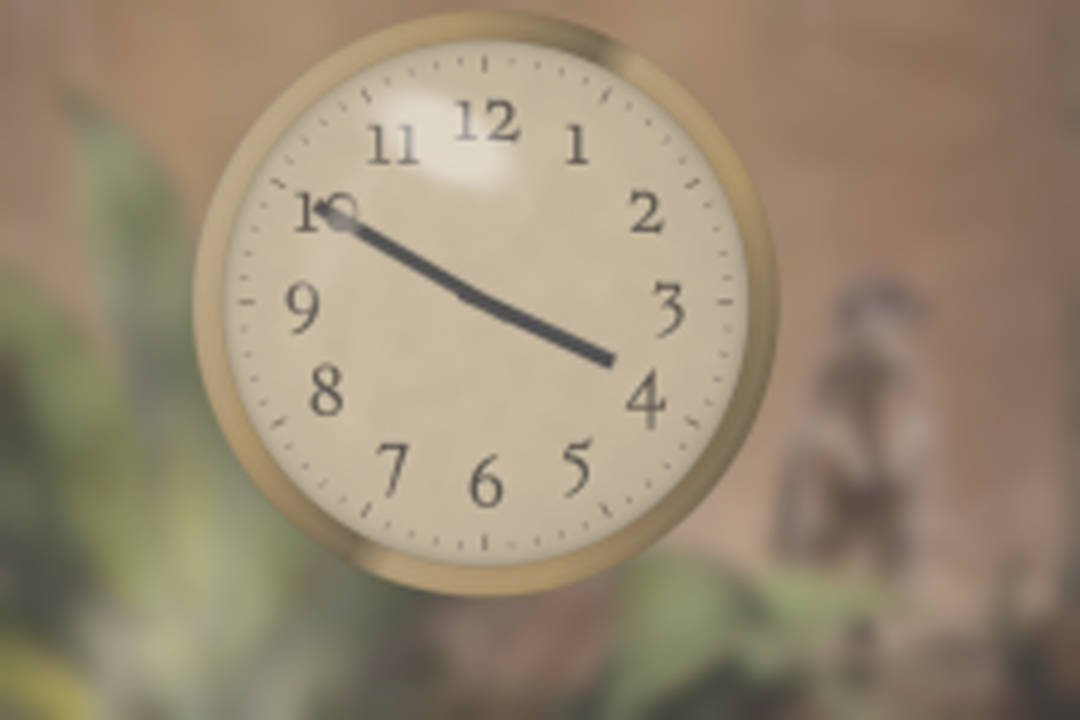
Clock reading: 3.50
